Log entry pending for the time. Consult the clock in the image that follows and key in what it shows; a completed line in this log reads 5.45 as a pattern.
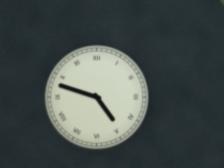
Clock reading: 4.48
